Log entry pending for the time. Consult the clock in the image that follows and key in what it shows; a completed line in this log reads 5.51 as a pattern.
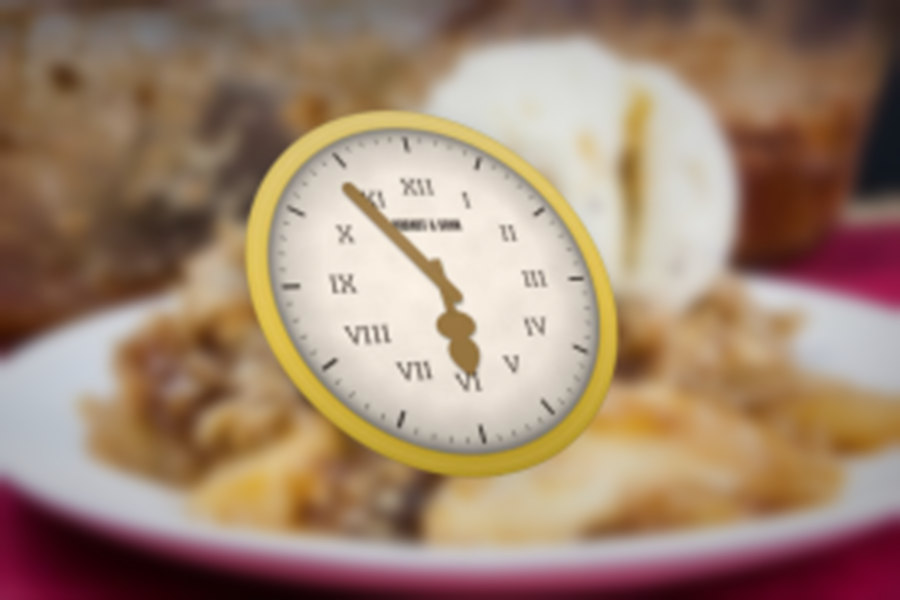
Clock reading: 5.54
